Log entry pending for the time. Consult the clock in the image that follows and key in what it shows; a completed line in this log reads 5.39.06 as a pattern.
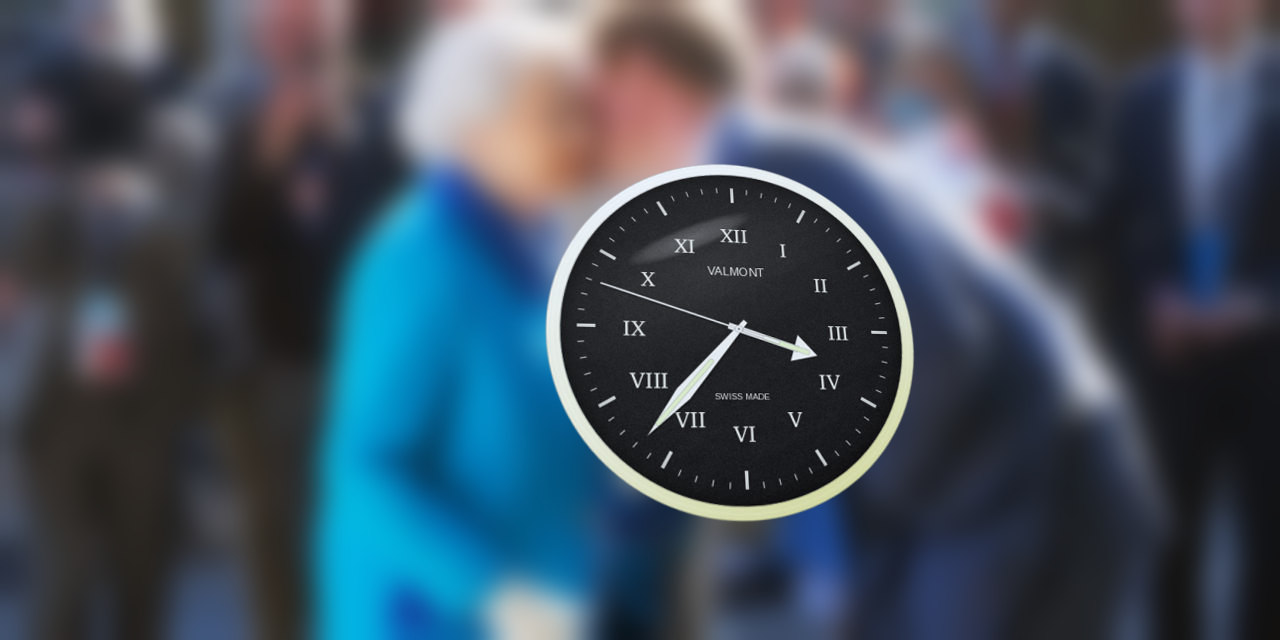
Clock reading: 3.36.48
